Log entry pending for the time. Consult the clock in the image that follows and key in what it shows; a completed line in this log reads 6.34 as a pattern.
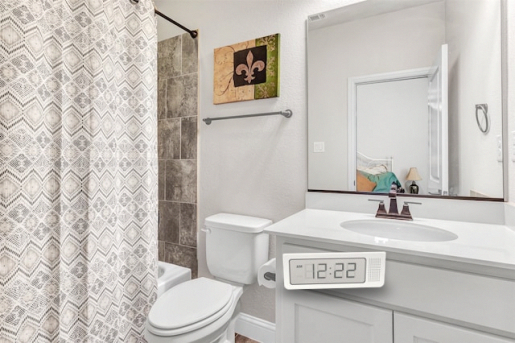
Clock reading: 12.22
